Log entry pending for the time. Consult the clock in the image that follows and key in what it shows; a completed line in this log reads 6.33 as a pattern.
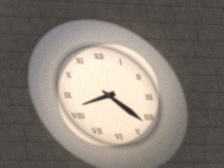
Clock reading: 8.22
